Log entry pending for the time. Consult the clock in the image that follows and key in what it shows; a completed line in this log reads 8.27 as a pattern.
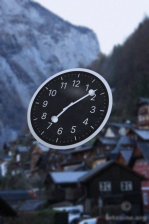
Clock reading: 7.08
